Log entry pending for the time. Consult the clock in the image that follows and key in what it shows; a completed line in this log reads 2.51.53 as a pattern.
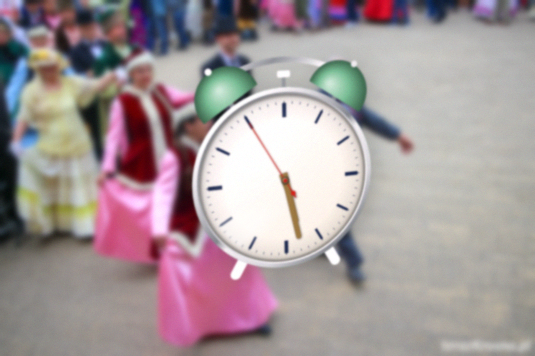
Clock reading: 5.27.55
